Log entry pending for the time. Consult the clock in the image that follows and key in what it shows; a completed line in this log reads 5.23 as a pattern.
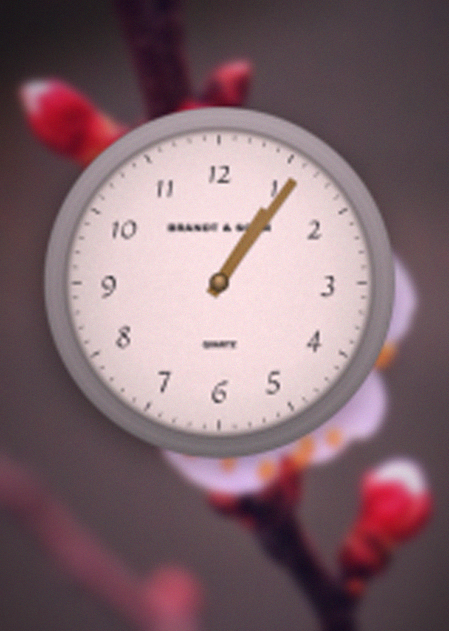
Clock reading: 1.06
